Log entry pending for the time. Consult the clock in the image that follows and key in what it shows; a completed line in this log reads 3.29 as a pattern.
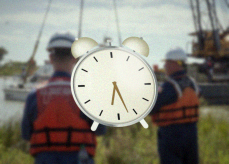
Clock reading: 6.27
